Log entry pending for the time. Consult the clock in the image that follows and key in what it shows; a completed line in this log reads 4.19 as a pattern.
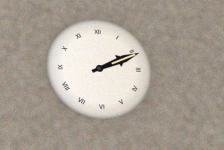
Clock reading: 2.11
